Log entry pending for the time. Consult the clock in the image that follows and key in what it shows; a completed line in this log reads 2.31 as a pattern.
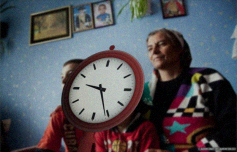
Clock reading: 9.26
